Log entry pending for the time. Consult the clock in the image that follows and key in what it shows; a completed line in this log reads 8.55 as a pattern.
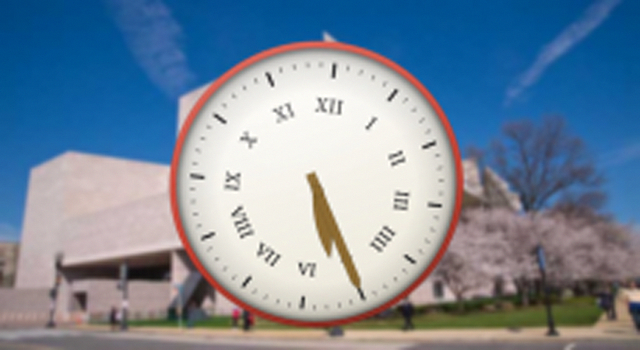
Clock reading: 5.25
